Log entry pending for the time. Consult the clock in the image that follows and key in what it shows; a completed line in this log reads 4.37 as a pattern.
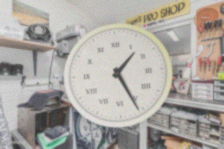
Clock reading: 1.26
